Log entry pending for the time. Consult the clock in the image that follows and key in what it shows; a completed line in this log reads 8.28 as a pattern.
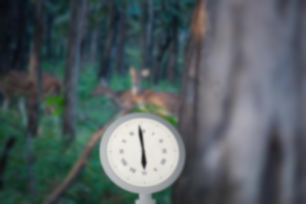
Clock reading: 5.59
